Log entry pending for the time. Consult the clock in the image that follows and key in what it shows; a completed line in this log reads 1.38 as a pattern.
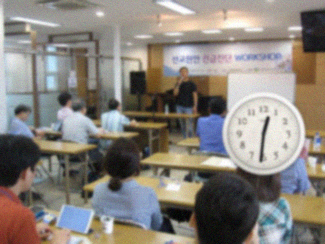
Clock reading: 12.31
